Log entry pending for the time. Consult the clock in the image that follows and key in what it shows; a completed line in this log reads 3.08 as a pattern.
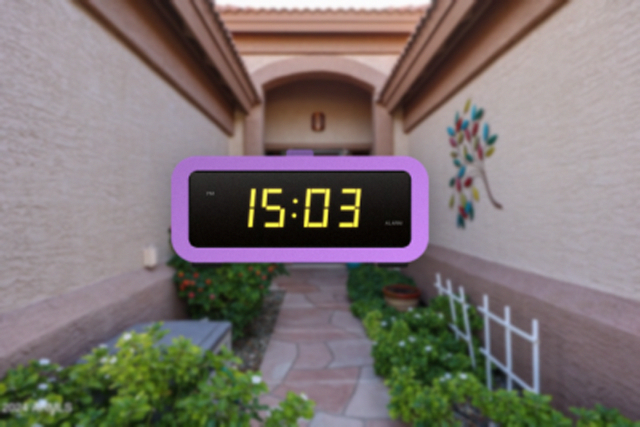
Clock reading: 15.03
